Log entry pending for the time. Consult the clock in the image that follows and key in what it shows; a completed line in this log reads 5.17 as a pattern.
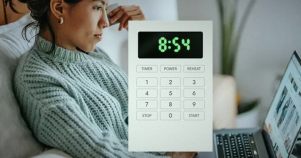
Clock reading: 8.54
